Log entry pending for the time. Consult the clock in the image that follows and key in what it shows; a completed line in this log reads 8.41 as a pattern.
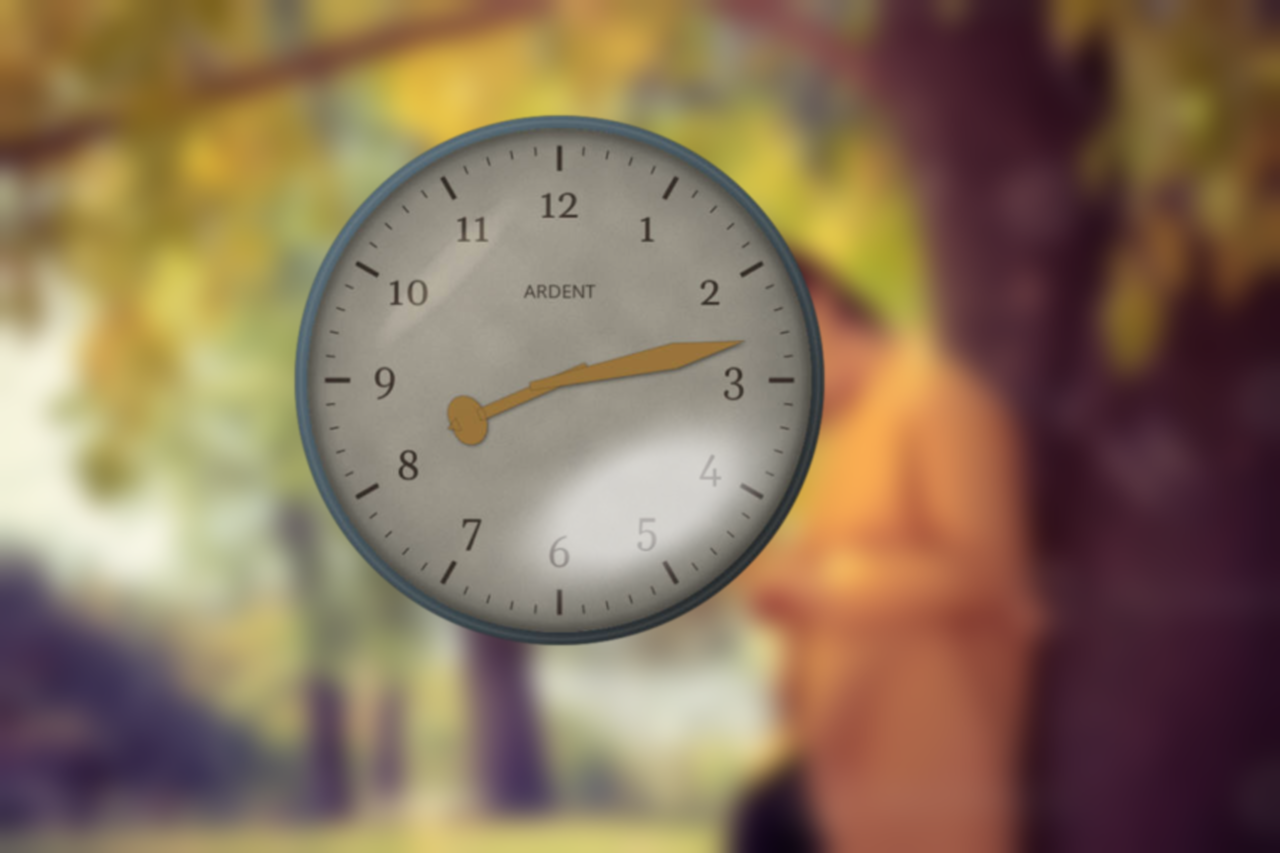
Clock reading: 8.13
